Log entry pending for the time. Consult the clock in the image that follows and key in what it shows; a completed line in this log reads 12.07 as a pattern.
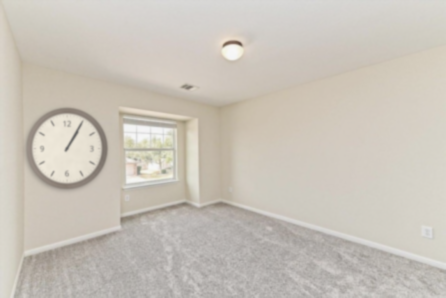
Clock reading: 1.05
